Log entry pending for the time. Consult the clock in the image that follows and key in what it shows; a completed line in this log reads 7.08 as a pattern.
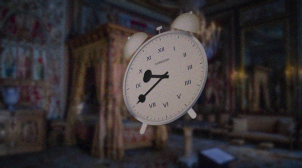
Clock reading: 9.40
